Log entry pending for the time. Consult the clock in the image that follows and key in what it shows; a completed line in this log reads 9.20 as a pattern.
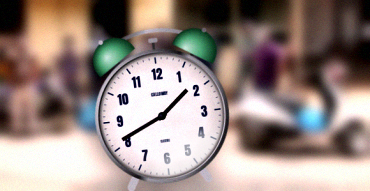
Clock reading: 1.41
